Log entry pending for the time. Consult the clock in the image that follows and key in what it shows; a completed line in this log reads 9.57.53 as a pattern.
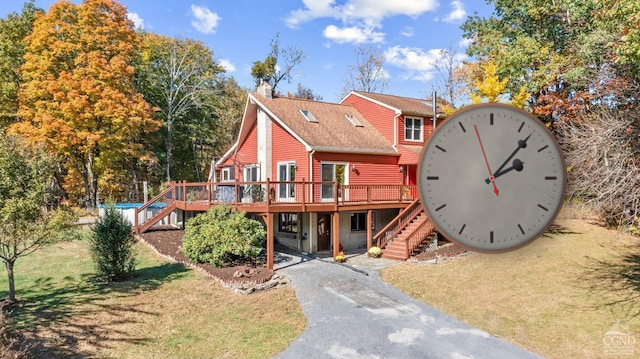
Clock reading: 2.06.57
